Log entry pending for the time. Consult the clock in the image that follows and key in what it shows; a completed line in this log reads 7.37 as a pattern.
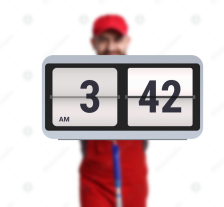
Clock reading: 3.42
